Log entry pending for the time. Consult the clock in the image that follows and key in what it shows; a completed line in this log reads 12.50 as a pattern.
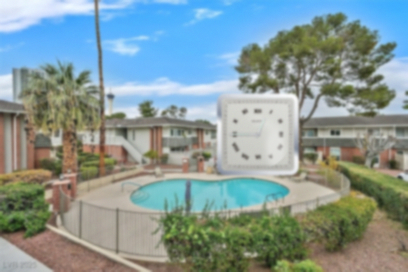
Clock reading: 12.45
